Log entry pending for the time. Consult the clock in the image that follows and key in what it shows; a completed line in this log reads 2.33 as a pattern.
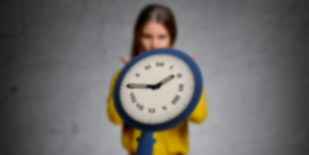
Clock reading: 1.45
